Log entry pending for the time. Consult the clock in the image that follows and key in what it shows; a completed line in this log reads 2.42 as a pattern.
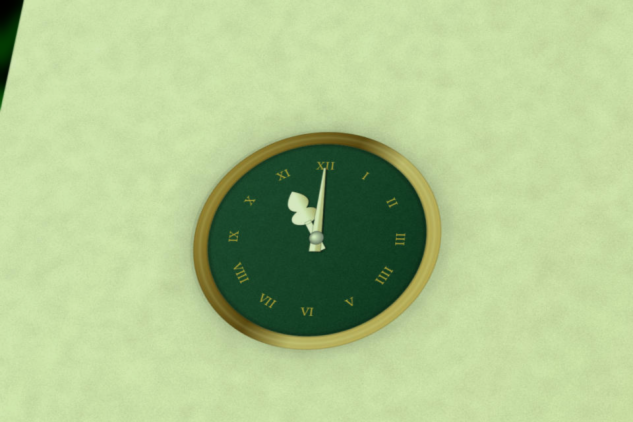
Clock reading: 11.00
